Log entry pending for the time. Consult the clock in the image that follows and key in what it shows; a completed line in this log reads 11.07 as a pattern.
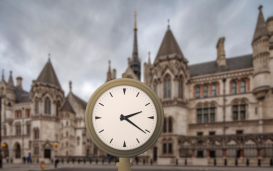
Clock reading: 2.21
